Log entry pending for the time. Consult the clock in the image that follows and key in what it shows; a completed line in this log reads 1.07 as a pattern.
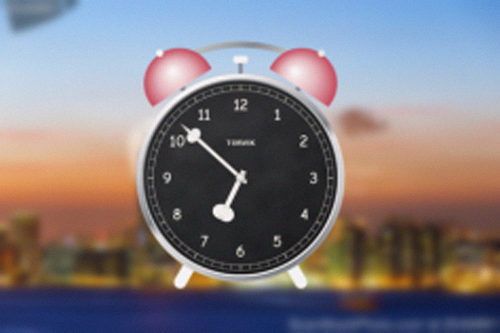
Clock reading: 6.52
